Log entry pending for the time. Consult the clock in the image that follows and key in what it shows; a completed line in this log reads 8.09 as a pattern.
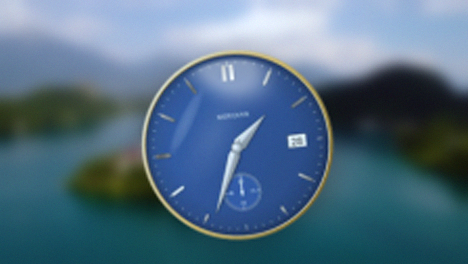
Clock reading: 1.34
